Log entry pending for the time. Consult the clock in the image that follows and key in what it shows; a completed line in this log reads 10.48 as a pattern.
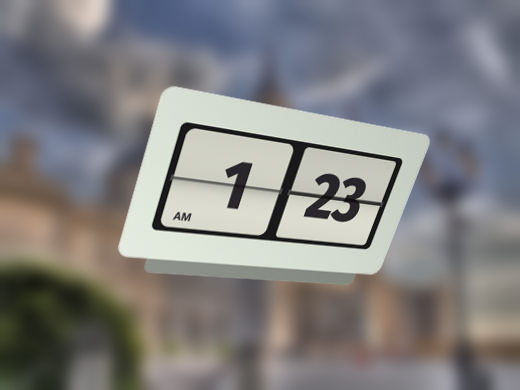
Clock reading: 1.23
